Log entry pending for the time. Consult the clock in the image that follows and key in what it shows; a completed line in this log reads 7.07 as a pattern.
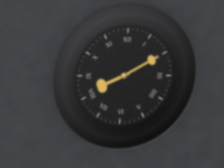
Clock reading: 8.10
